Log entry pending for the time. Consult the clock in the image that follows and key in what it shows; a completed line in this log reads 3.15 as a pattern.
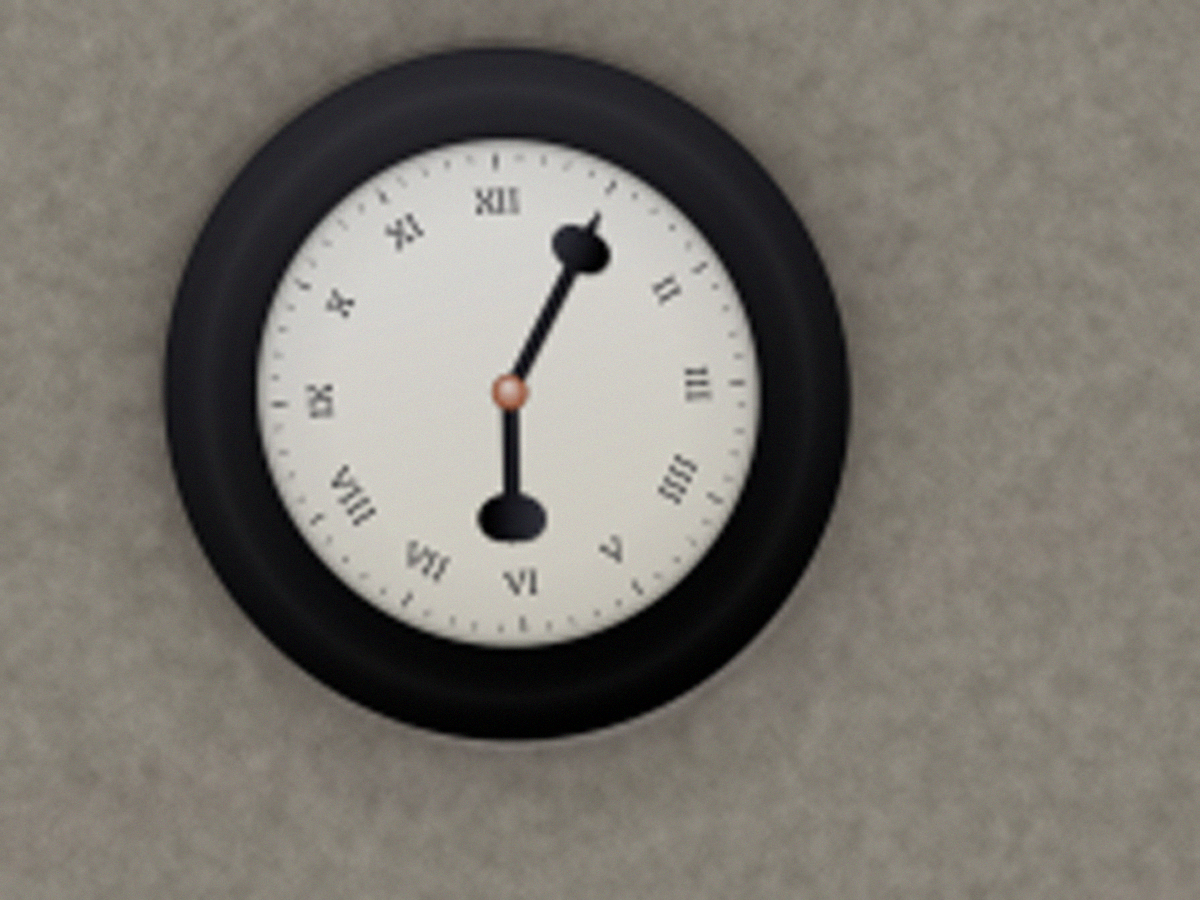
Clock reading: 6.05
